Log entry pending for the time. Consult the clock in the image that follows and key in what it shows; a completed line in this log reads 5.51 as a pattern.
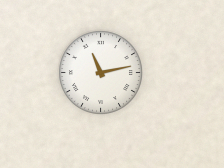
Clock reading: 11.13
